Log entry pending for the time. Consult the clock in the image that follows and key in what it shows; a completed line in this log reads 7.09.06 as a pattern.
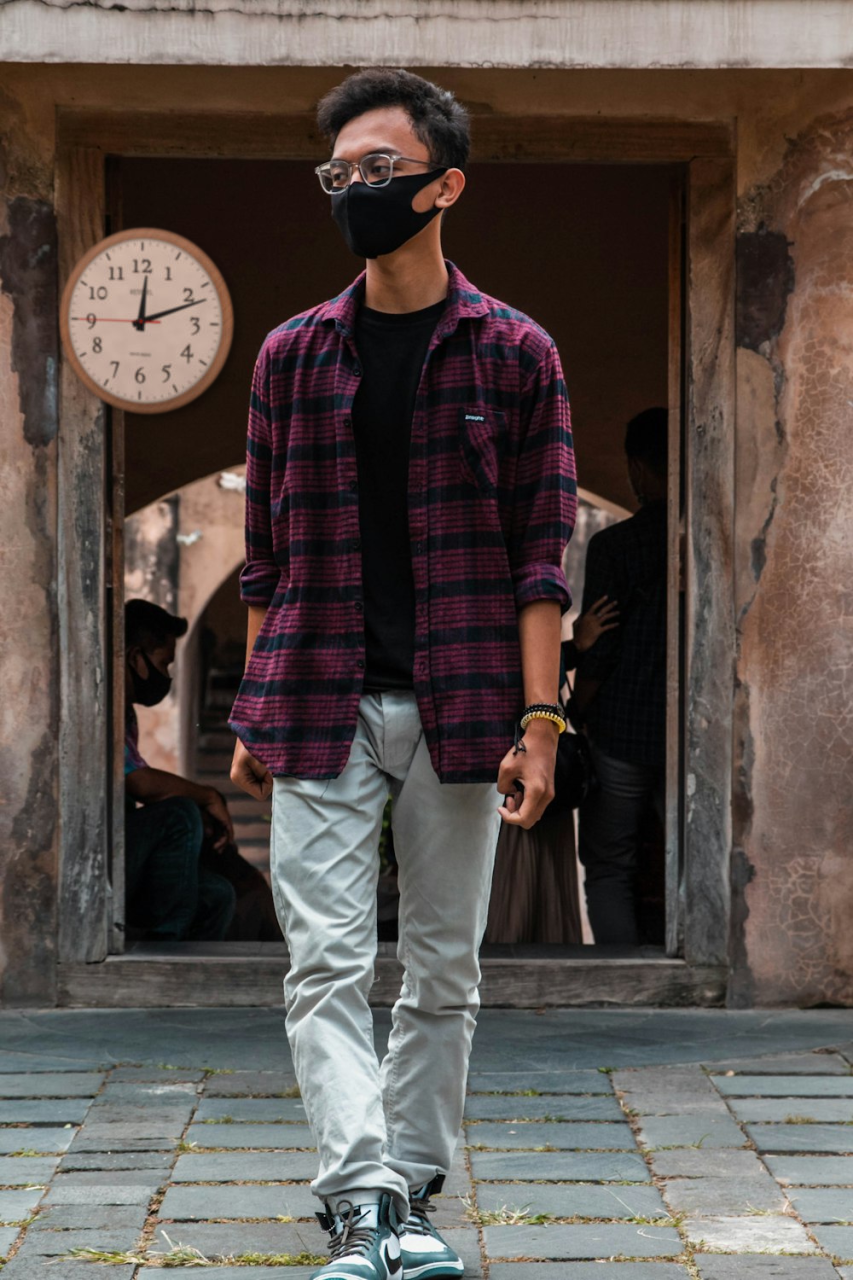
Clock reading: 12.11.45
